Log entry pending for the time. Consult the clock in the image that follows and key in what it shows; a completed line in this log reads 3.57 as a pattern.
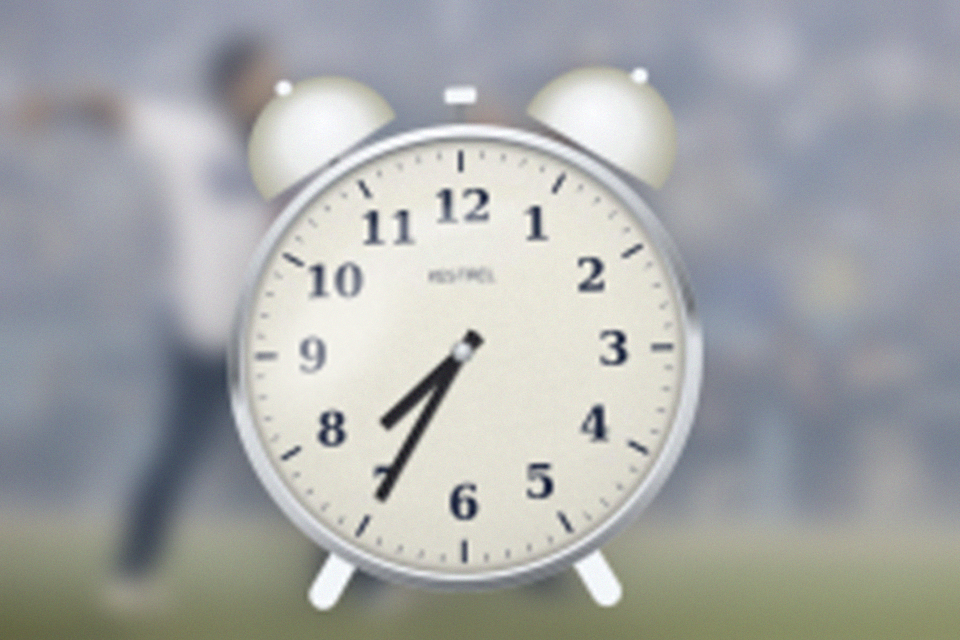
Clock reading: 7.35
